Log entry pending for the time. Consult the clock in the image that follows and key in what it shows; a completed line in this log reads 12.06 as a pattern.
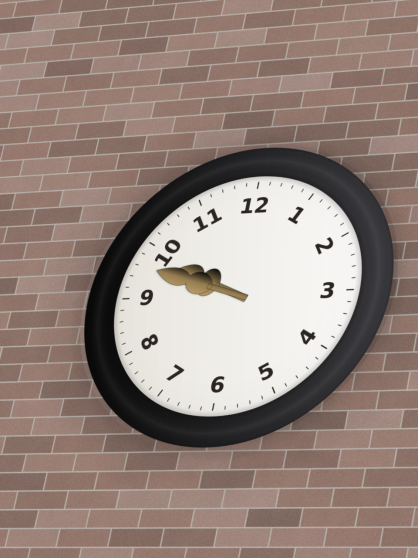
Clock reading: 9.48
